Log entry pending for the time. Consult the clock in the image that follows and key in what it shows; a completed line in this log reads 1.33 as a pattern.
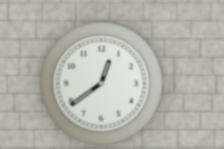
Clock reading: 12.39
